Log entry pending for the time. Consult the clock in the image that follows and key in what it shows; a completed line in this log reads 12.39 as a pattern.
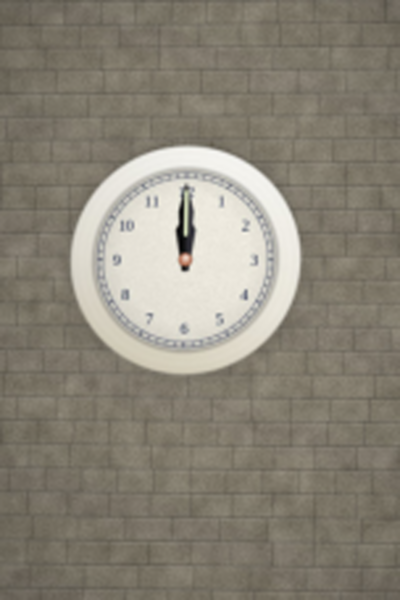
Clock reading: 12.00
